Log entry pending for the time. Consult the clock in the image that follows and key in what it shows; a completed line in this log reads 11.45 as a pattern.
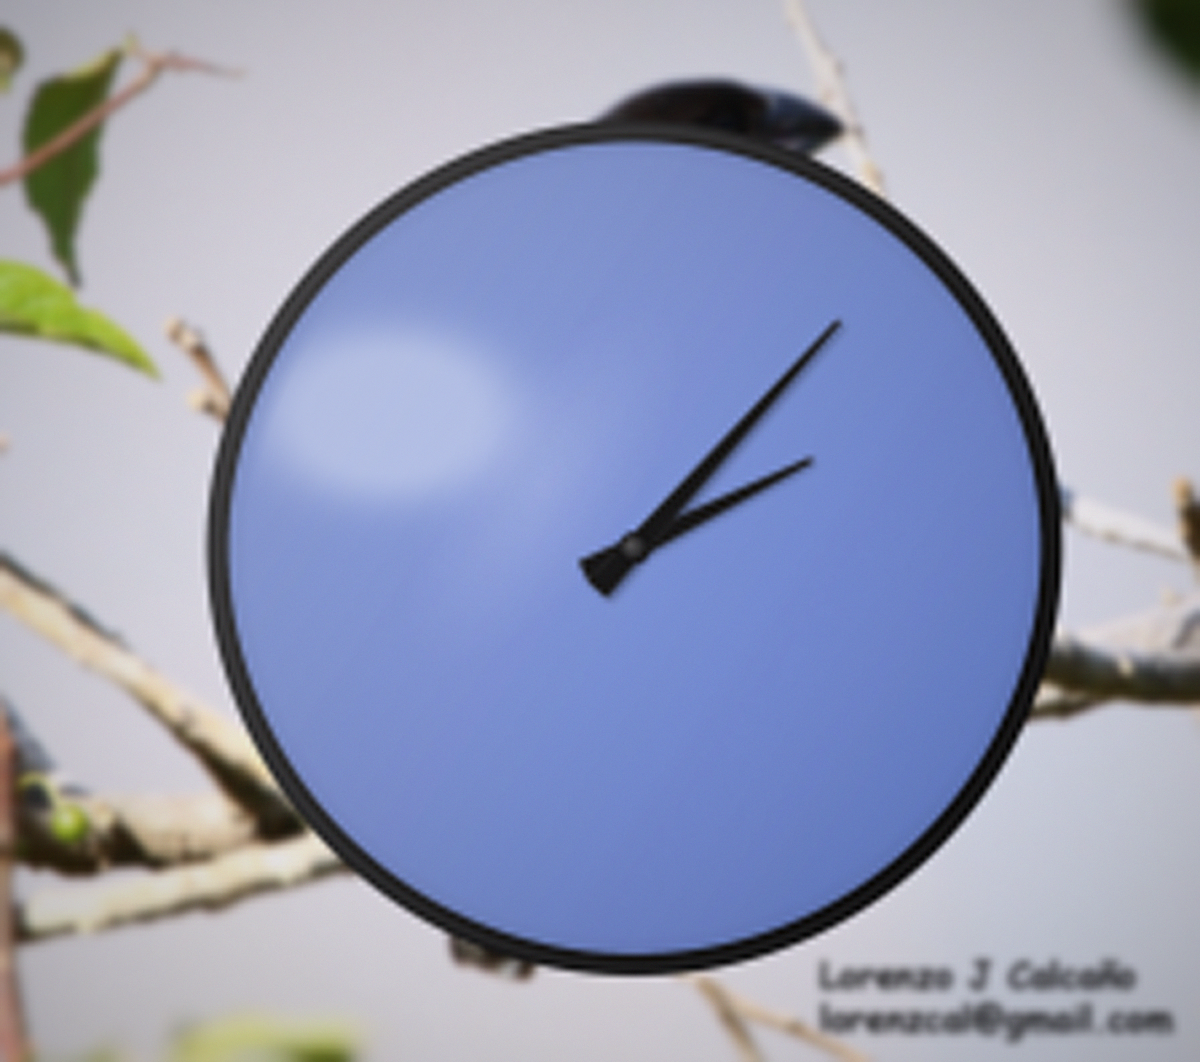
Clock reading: 2.07
